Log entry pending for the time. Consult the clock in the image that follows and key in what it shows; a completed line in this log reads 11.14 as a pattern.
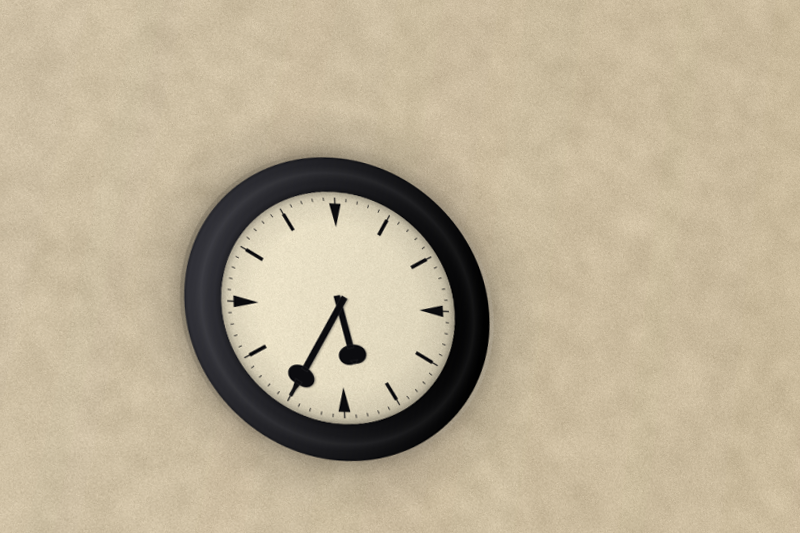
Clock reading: 5.35
